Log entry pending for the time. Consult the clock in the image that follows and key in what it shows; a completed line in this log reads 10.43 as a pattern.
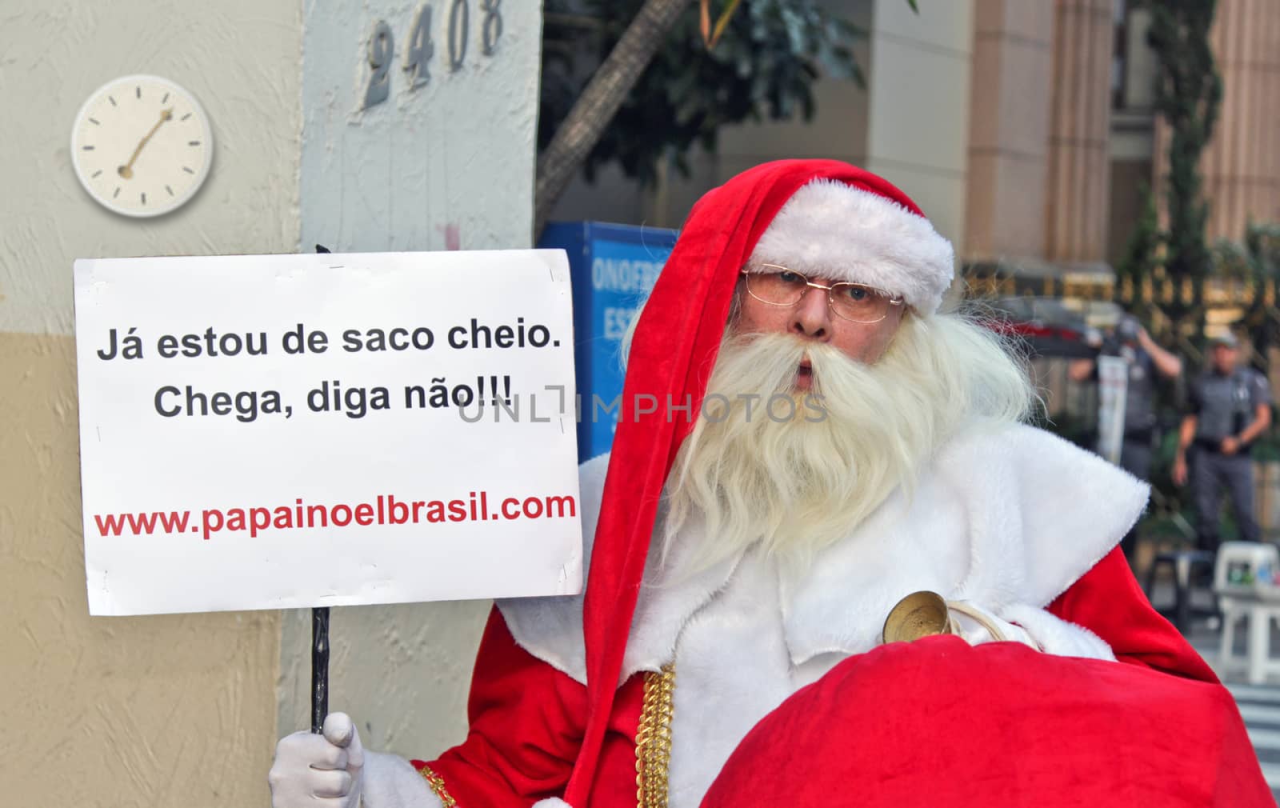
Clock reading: 7.07
